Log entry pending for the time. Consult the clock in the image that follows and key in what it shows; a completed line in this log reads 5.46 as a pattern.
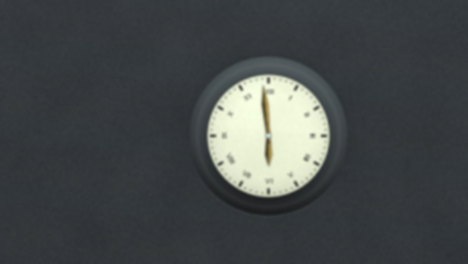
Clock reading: 5.59
